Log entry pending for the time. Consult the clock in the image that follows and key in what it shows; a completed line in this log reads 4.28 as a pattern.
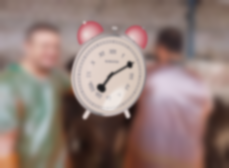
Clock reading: 7.10
